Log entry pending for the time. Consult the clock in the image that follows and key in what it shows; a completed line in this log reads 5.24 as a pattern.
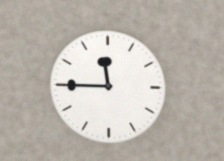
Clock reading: 11.45
